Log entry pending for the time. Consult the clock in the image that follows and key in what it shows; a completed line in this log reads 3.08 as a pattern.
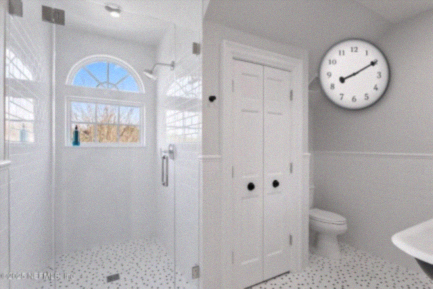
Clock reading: 8.10
